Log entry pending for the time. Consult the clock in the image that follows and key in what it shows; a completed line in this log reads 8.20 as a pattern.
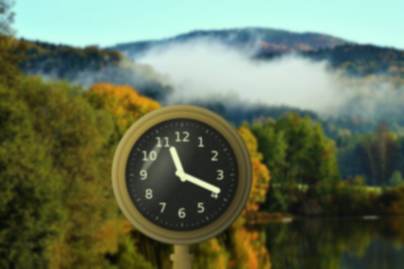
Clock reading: 11.19
